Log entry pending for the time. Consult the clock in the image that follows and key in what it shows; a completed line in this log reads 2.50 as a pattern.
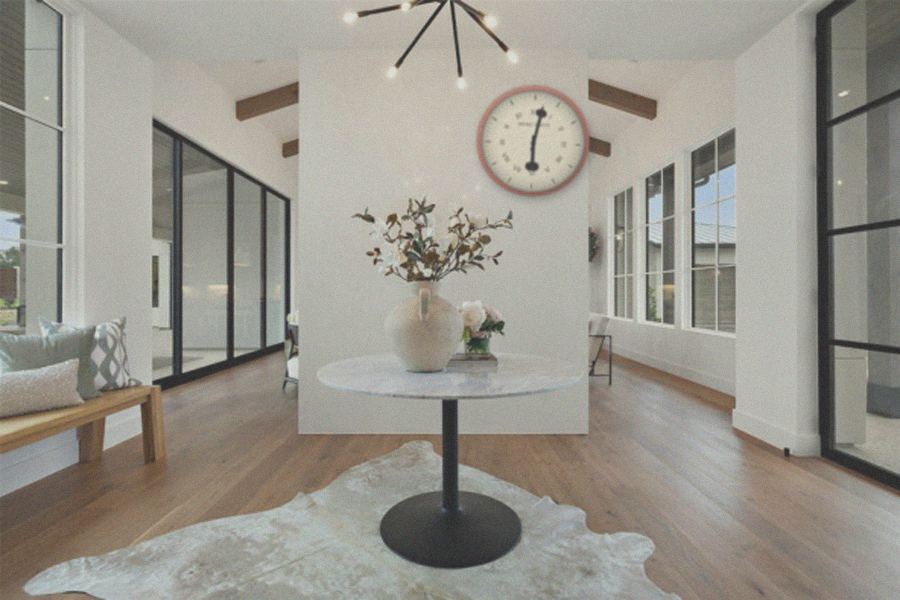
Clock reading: 6.02
